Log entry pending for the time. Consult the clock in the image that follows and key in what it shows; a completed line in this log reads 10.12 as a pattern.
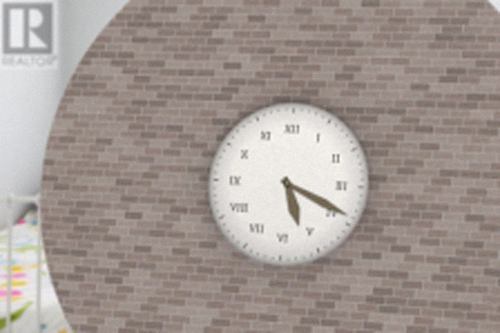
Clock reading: 5.19
